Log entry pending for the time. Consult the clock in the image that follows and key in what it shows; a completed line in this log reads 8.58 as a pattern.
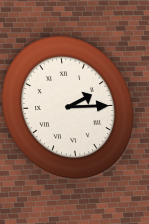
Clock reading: 2.15
